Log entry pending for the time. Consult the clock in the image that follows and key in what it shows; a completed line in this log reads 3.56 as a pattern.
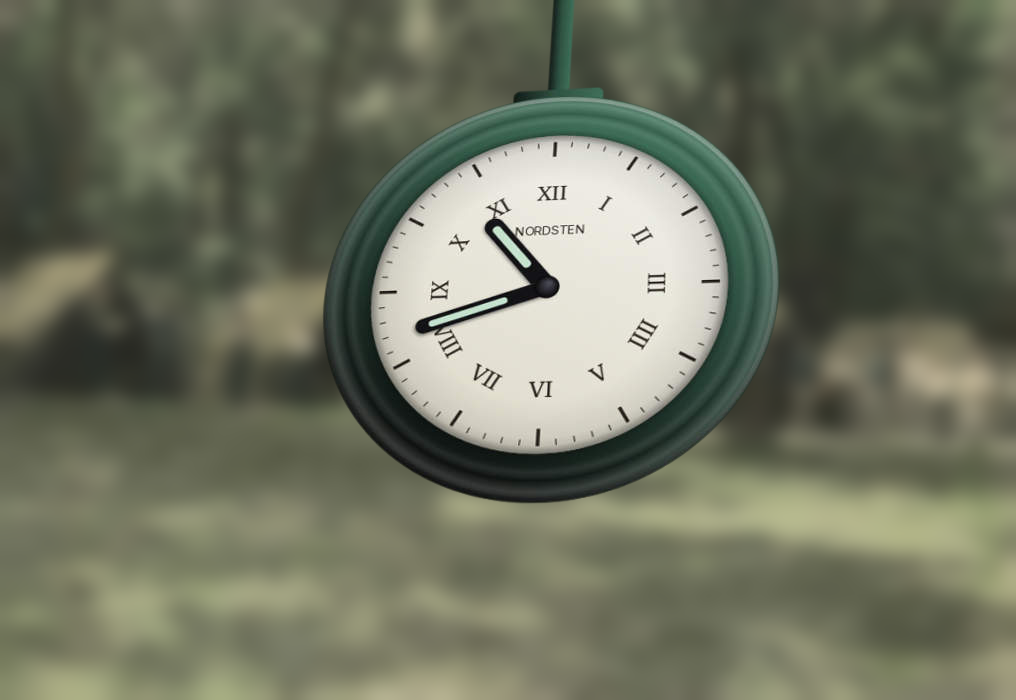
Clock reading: 10.42
